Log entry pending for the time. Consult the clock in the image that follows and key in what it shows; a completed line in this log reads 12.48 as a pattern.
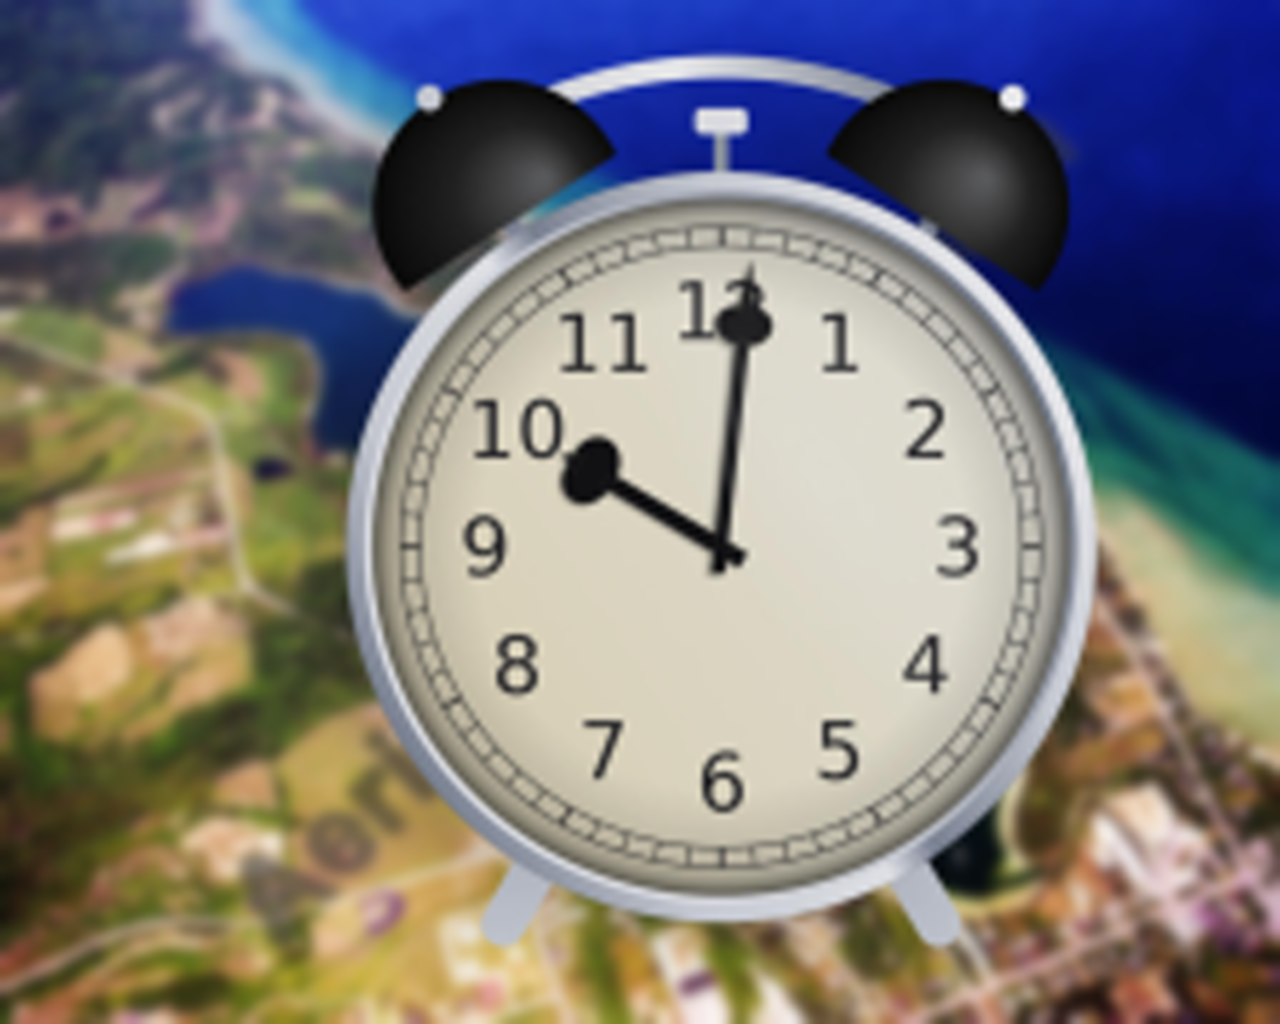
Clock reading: 10.01
